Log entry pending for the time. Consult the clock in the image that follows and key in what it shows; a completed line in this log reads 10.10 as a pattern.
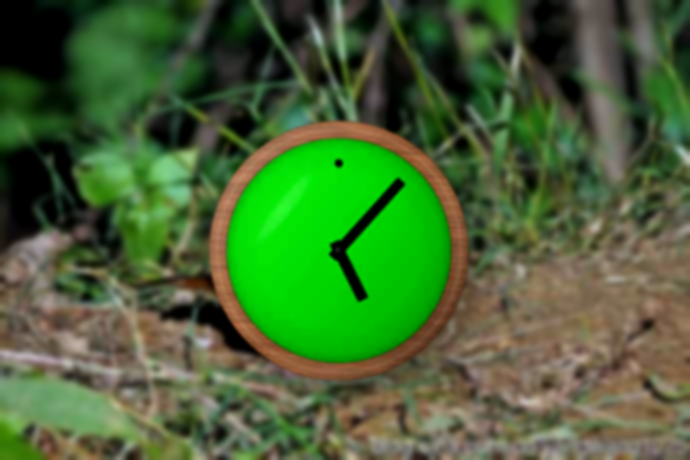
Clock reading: 5.07
